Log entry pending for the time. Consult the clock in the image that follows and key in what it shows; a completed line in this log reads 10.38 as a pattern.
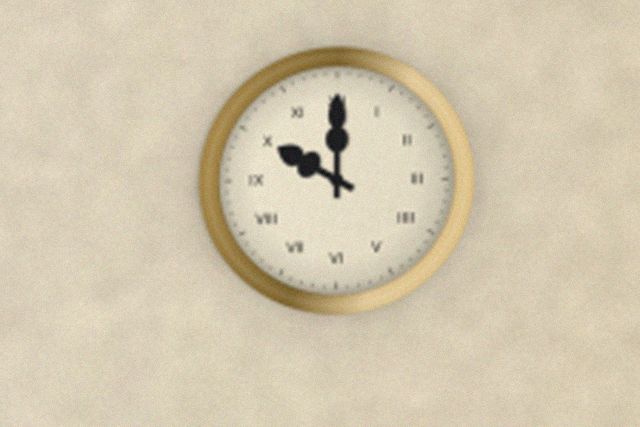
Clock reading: 10.00
